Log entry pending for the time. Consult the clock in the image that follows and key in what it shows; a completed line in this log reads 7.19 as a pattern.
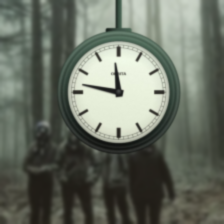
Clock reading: 11.47
